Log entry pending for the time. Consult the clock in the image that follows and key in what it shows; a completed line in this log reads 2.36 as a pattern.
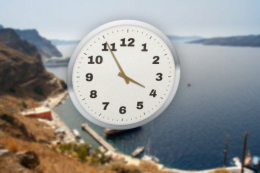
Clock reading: 3.55
